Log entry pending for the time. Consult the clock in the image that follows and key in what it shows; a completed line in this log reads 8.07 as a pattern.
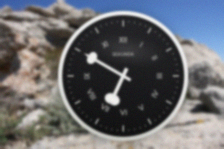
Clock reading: 6.50
